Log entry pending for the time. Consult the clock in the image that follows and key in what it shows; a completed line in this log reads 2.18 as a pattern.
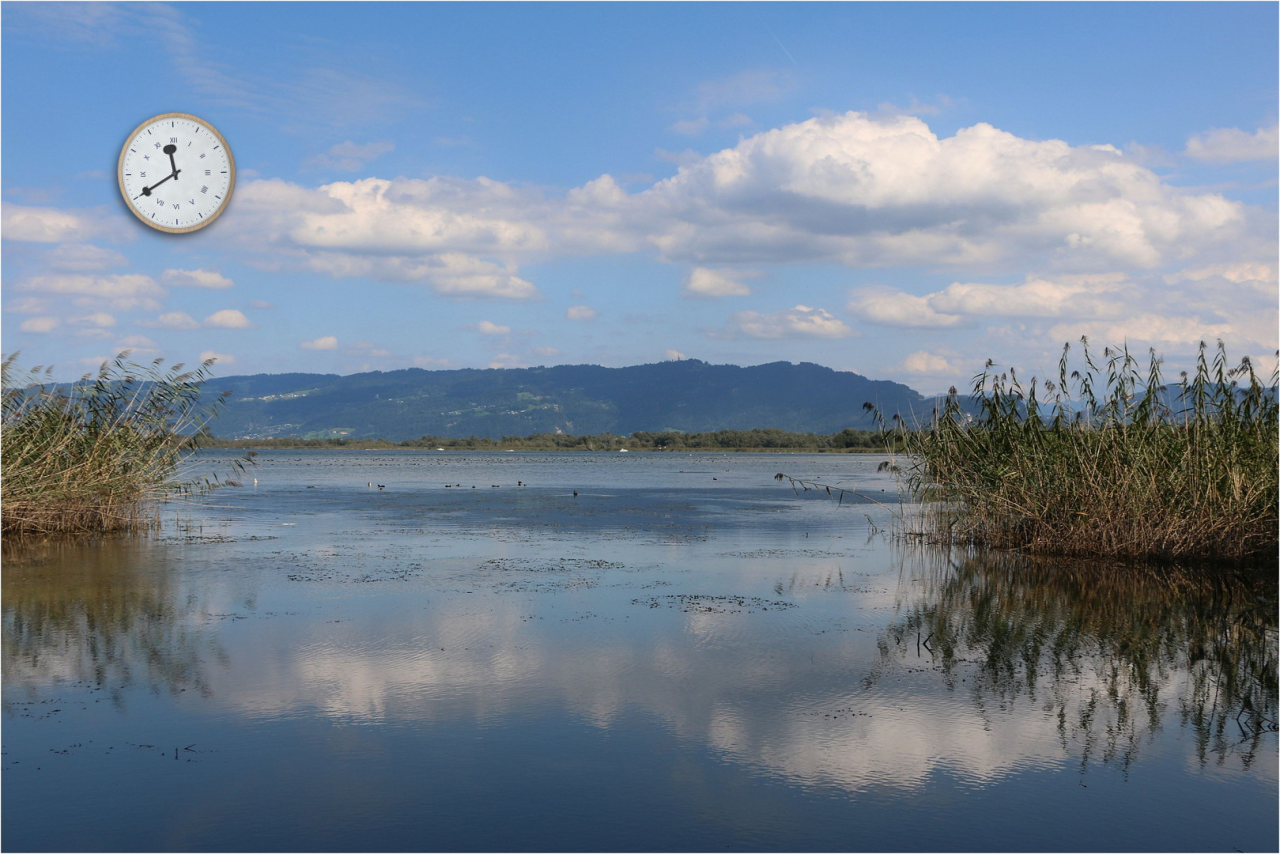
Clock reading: 11.40
